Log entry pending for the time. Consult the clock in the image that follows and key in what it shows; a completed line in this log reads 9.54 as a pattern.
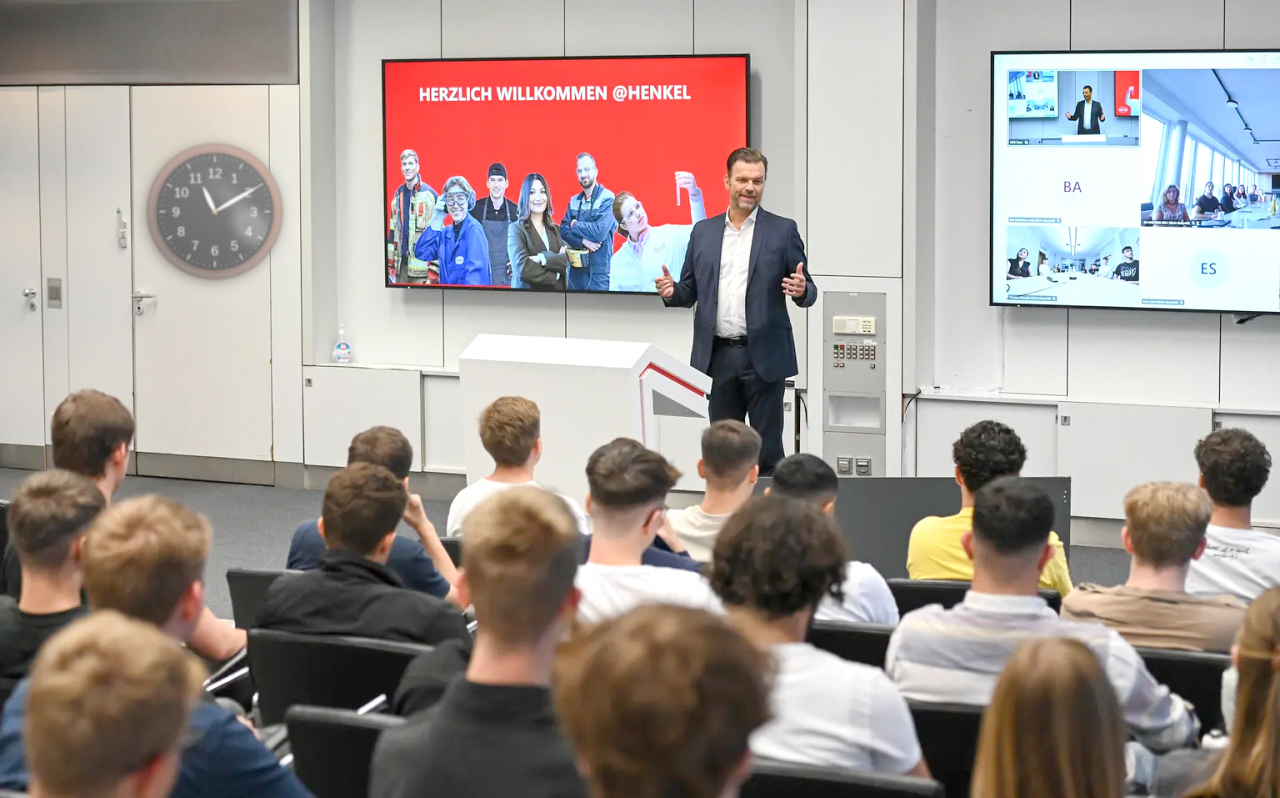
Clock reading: 11.10
